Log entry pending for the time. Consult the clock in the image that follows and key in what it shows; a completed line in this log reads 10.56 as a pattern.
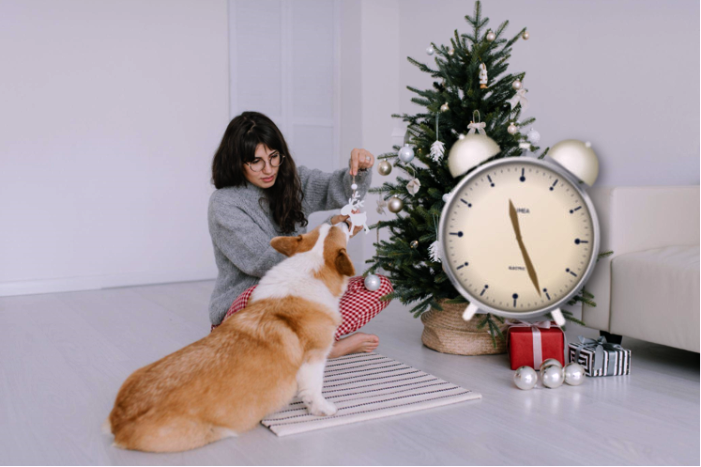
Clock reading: 11.26
